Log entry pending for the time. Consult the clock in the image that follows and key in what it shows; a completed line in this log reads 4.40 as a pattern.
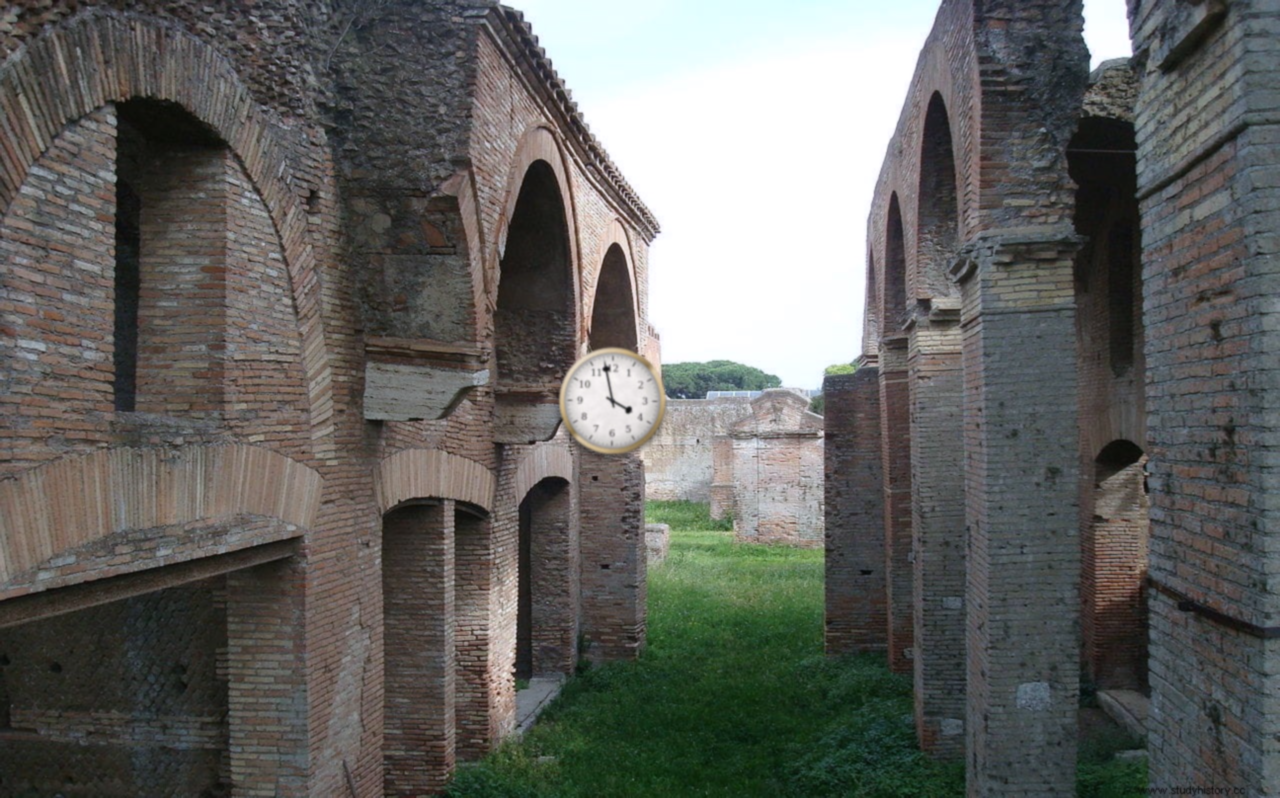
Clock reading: 3.58
